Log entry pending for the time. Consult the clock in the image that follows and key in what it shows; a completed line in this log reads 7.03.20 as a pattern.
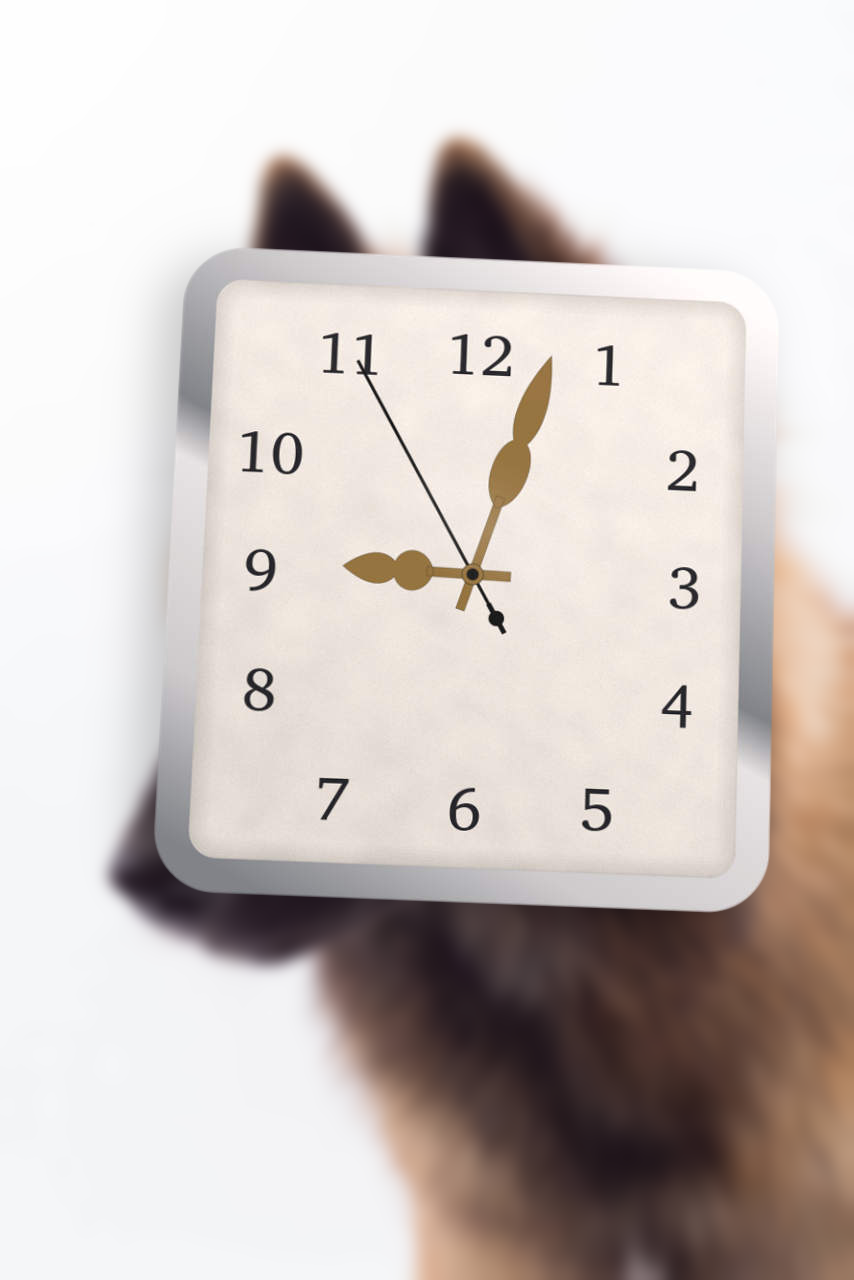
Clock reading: 9.02.55
